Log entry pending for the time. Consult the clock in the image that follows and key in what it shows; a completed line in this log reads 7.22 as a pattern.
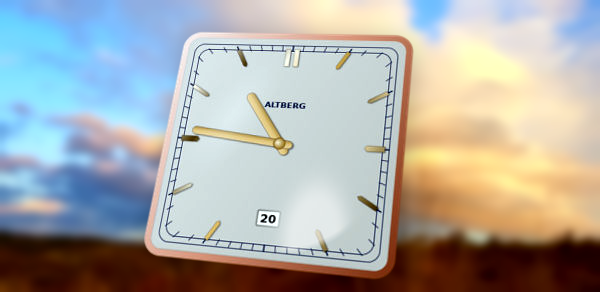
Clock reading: 10.46
